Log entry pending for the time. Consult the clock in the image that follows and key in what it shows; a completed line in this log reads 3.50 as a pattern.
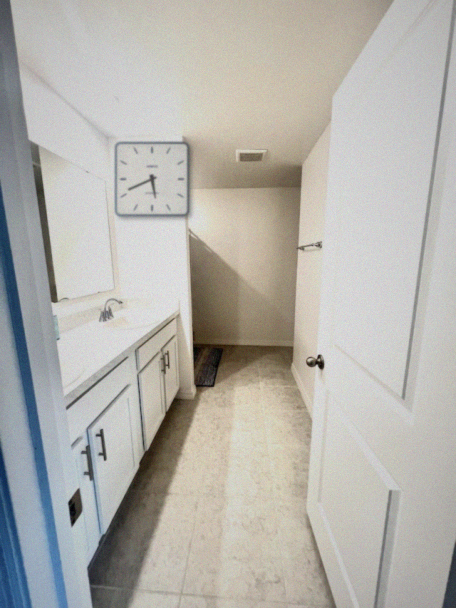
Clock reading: 5.41
